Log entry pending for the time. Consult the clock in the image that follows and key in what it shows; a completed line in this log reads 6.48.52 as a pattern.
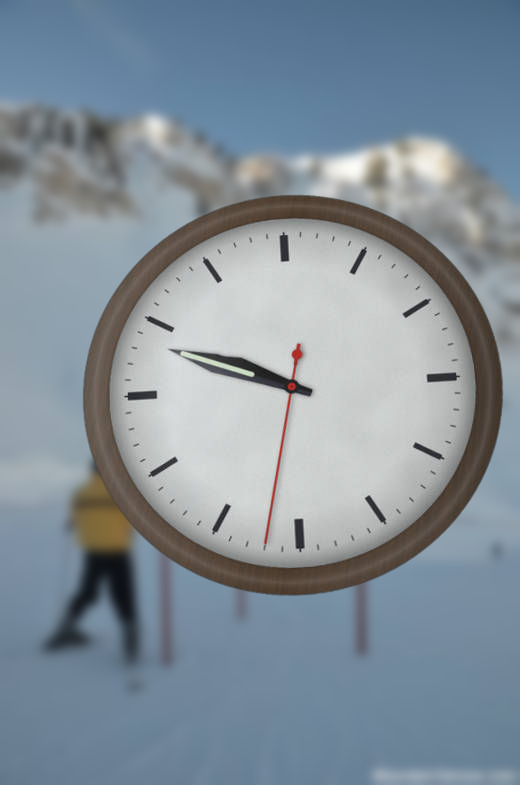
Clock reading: 9.48.32
